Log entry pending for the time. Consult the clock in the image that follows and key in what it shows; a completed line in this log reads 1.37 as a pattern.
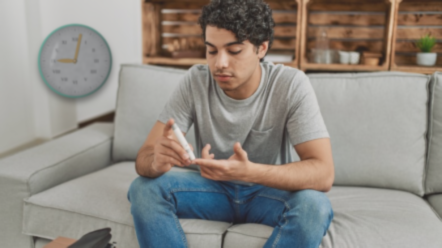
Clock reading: 9.02
